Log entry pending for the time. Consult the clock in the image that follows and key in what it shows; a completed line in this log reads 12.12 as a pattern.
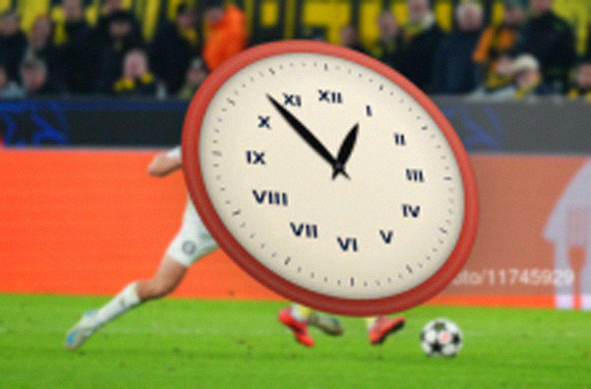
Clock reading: 12.53
